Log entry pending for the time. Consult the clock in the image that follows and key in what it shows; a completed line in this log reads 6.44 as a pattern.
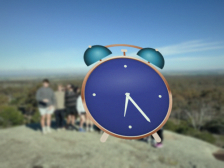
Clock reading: 6.24
